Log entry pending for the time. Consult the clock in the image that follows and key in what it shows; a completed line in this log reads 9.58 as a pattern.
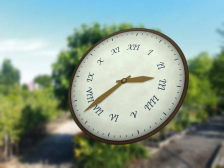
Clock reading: 2.37
